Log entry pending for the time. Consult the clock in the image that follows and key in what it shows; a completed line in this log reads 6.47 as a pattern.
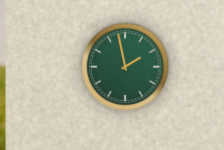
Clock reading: 1.58
